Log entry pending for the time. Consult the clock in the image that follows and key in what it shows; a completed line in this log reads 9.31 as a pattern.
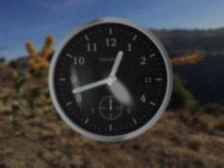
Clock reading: 12.42
